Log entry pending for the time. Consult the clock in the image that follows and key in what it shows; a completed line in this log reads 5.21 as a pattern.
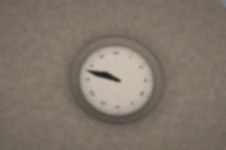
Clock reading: 9.48
